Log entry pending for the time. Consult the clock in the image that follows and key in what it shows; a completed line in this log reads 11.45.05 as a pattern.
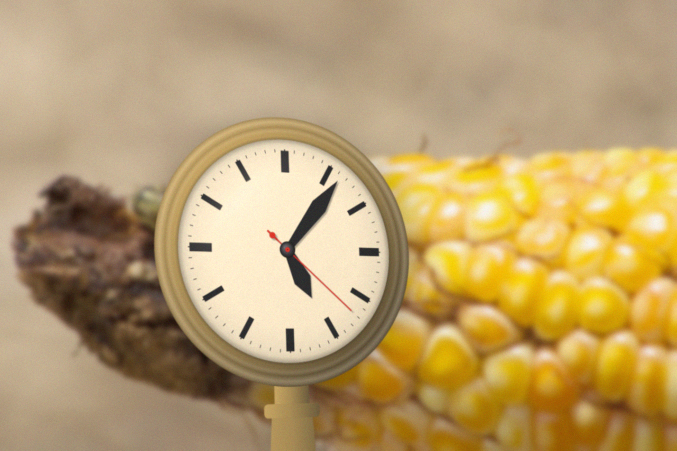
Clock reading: 5.06.22
